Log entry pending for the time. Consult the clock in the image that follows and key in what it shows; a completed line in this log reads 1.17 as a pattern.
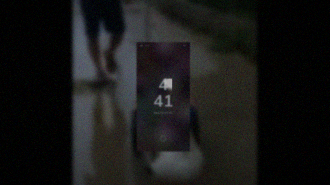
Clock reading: 4.41
